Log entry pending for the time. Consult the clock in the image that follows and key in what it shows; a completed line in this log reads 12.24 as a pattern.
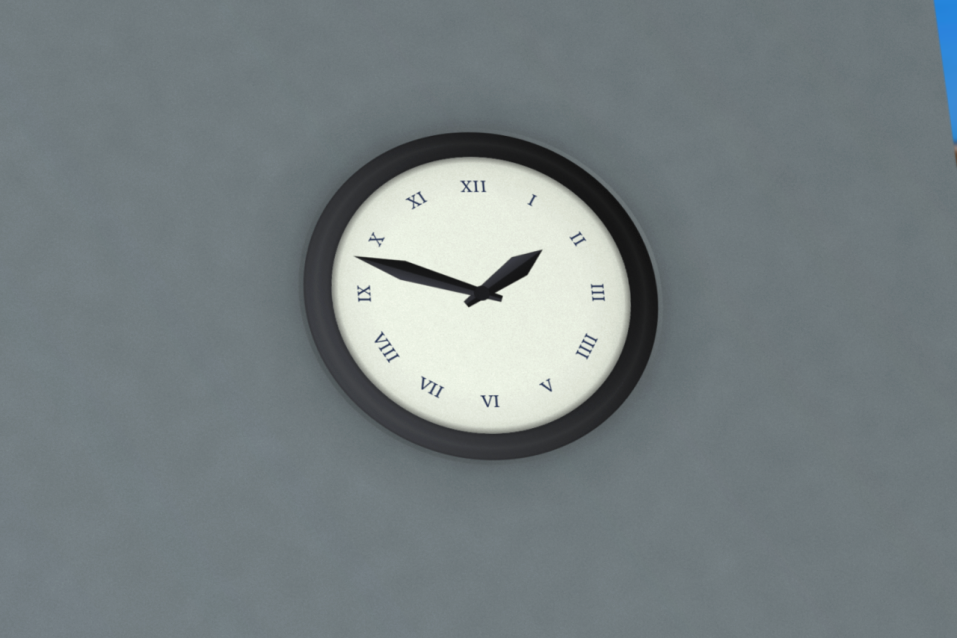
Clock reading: 1.48
